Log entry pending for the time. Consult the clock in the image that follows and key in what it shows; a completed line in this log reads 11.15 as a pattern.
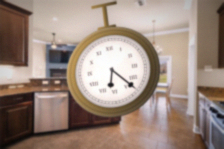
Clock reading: 6.23
